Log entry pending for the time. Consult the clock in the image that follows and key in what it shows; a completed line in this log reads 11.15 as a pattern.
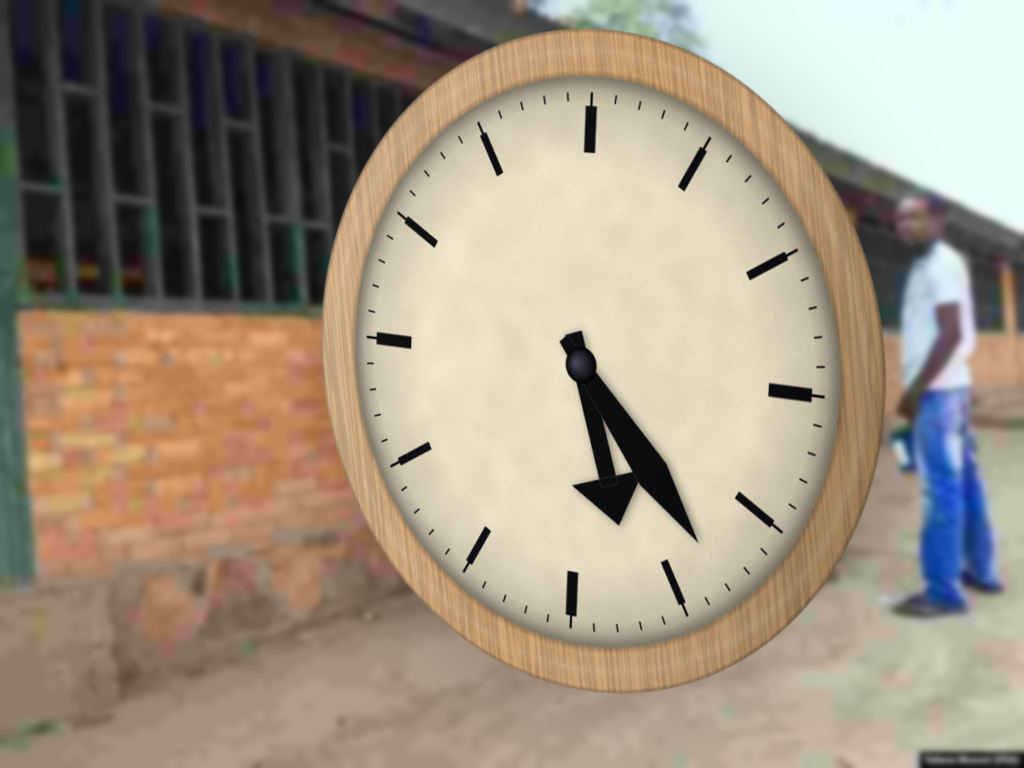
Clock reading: 5.23
